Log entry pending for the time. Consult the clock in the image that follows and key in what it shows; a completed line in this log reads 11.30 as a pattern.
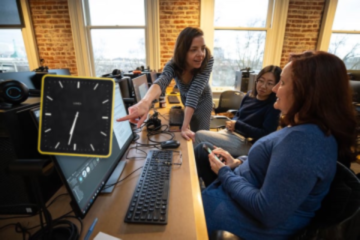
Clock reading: 6.32
